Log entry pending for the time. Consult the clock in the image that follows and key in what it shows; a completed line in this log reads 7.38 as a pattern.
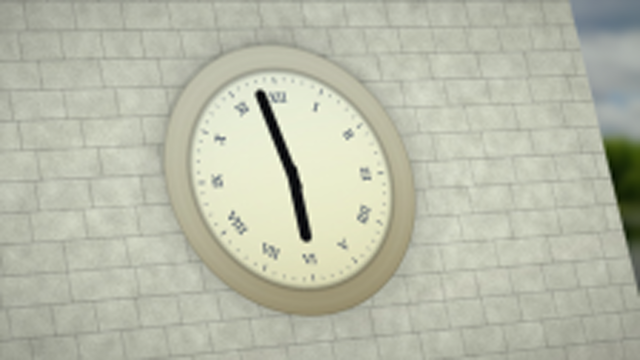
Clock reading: 5.58
